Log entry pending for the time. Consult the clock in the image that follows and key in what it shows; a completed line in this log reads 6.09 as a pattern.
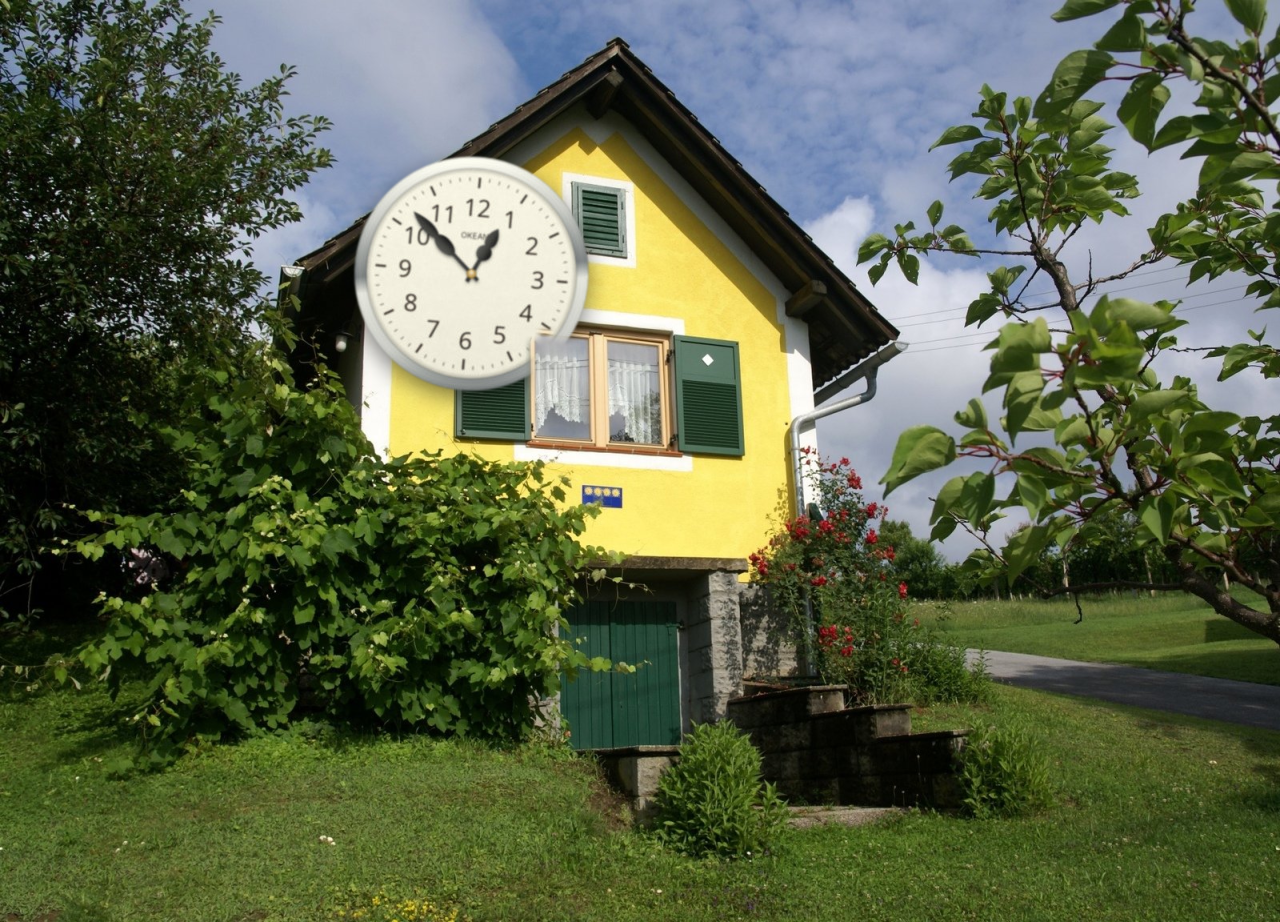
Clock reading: 12.52
